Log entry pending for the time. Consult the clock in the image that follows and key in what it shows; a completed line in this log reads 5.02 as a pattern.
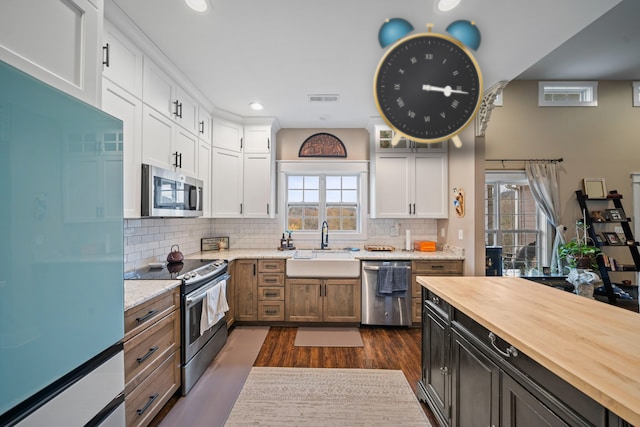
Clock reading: 3.16
